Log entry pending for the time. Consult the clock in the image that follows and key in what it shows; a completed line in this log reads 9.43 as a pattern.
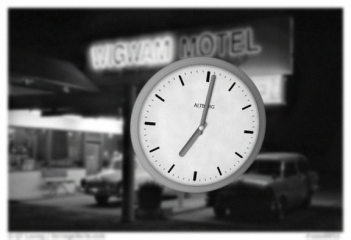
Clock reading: 7.01
